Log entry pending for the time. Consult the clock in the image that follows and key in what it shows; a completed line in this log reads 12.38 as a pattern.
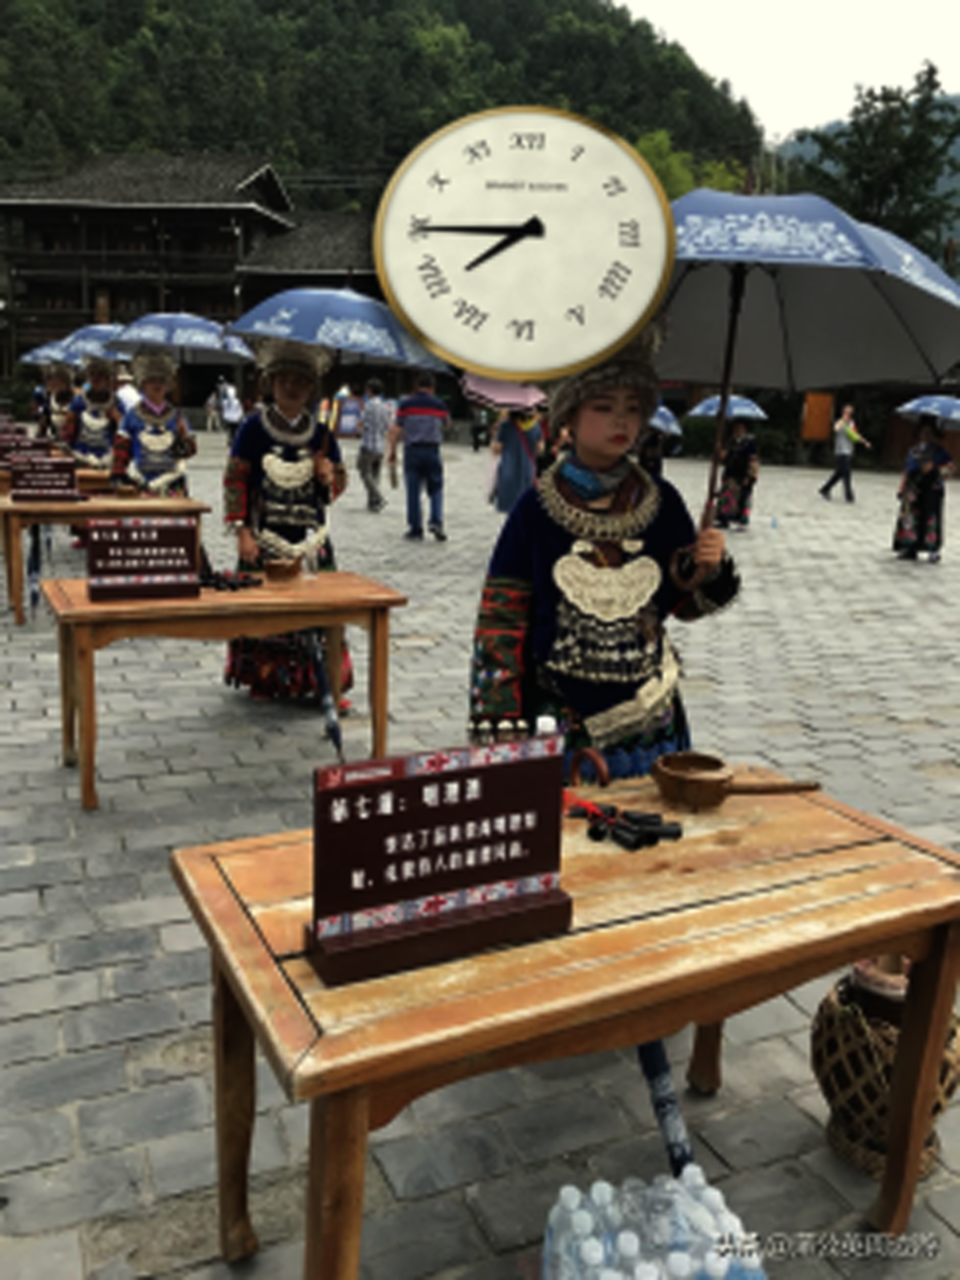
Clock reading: 7.45
